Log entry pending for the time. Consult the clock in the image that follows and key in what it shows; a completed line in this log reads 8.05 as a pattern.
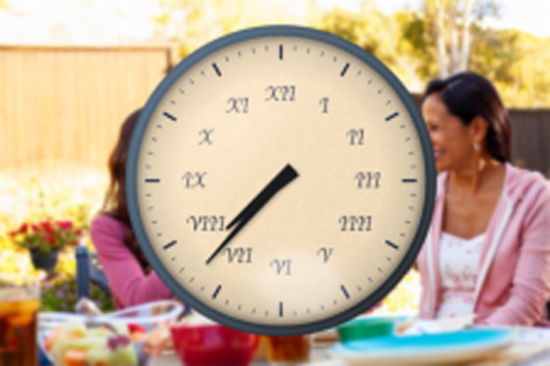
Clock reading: 7.37
